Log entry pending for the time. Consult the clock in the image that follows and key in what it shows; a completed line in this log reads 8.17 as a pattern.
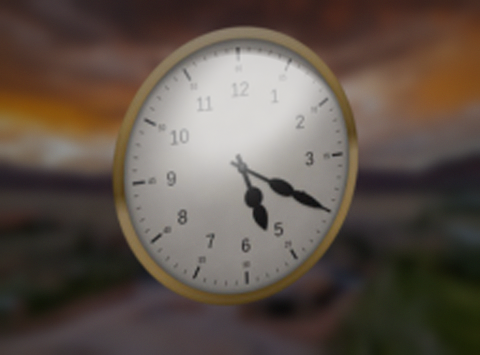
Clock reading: 5.20
